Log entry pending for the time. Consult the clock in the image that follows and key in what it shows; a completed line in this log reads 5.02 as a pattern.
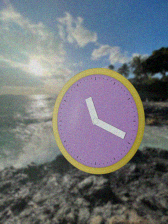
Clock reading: 11.19
